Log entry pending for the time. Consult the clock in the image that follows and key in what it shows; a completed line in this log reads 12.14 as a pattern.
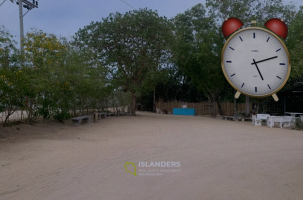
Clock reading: 5.12
